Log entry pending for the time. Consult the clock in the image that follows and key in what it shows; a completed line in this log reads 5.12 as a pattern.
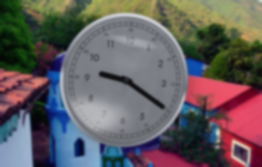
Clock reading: 9.20
